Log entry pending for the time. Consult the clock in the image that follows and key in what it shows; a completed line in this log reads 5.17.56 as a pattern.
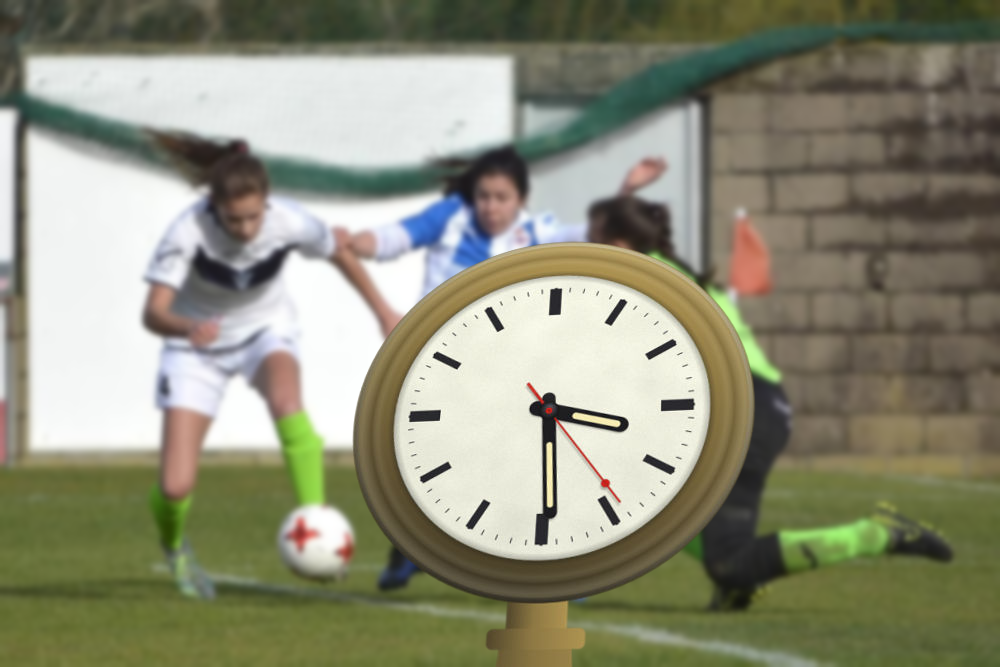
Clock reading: 3.29.24
